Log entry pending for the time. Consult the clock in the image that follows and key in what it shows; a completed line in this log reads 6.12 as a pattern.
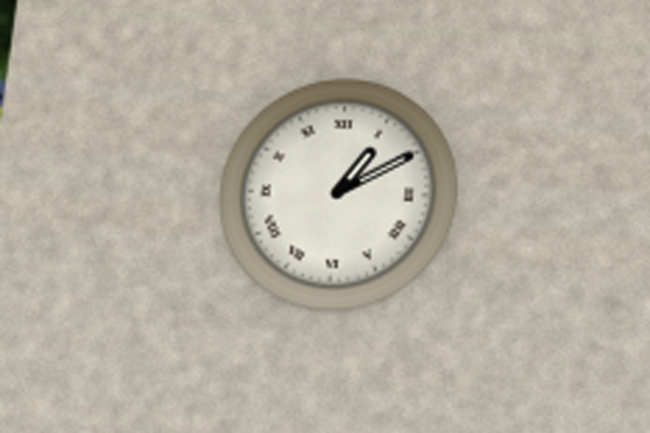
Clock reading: 1.10
